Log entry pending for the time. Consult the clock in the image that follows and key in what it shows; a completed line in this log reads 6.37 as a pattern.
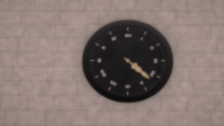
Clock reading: 4.22
